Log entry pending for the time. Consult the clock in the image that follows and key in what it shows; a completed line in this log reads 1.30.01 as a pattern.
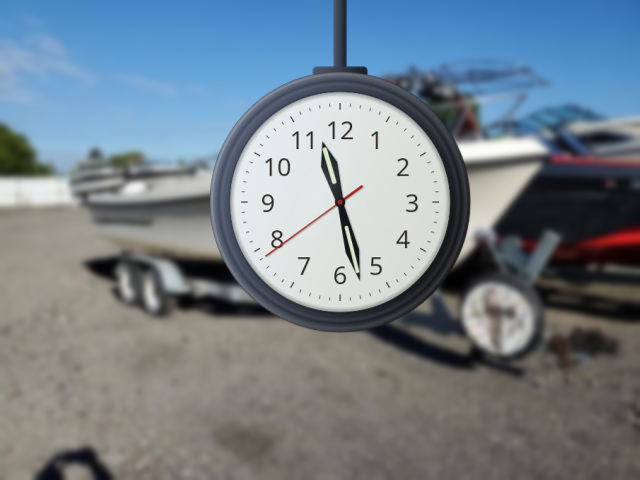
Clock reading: 11.27.39
